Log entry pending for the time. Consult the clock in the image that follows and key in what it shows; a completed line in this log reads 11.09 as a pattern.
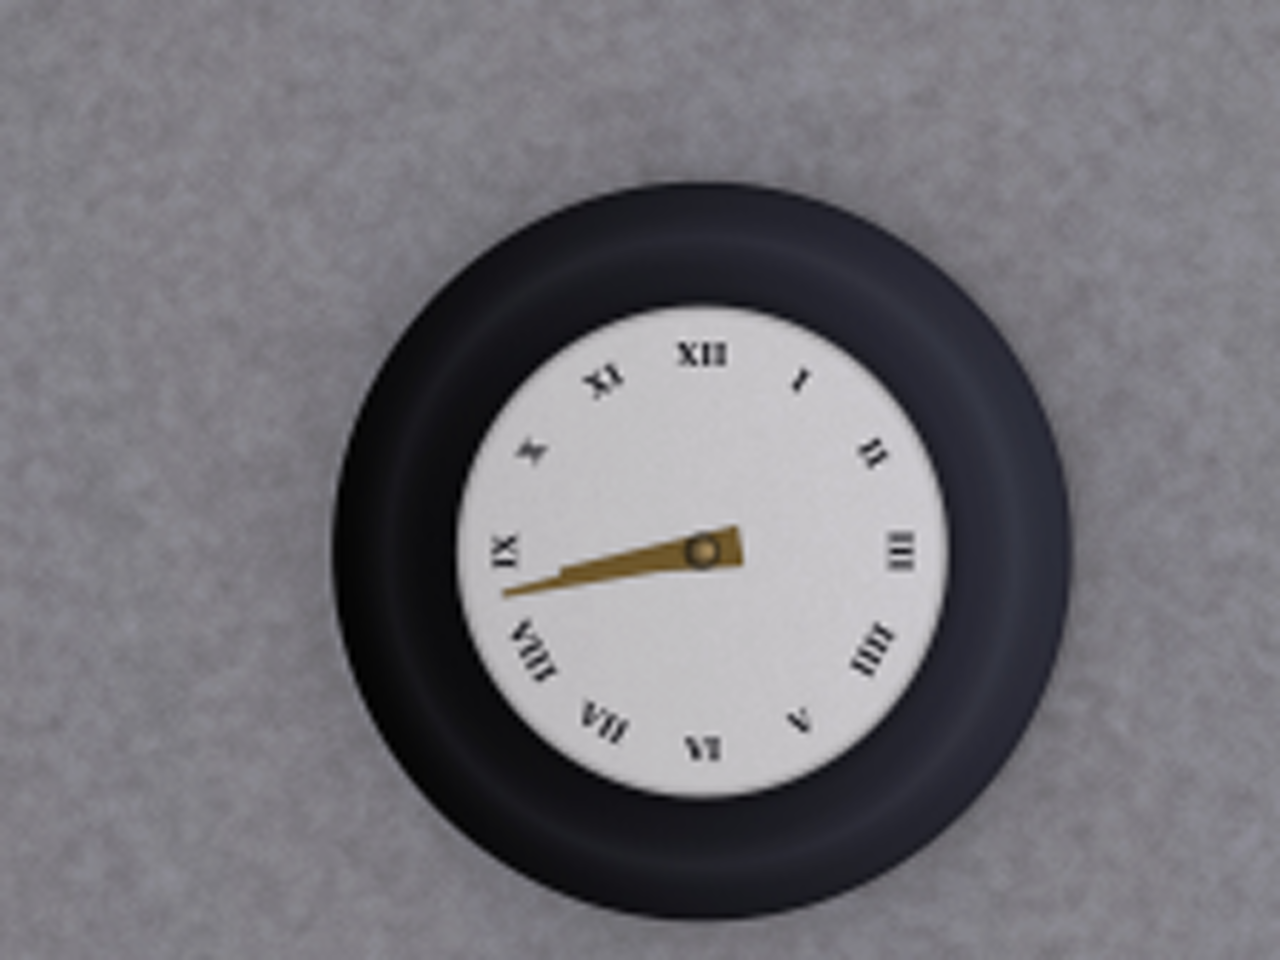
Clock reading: 8.43
